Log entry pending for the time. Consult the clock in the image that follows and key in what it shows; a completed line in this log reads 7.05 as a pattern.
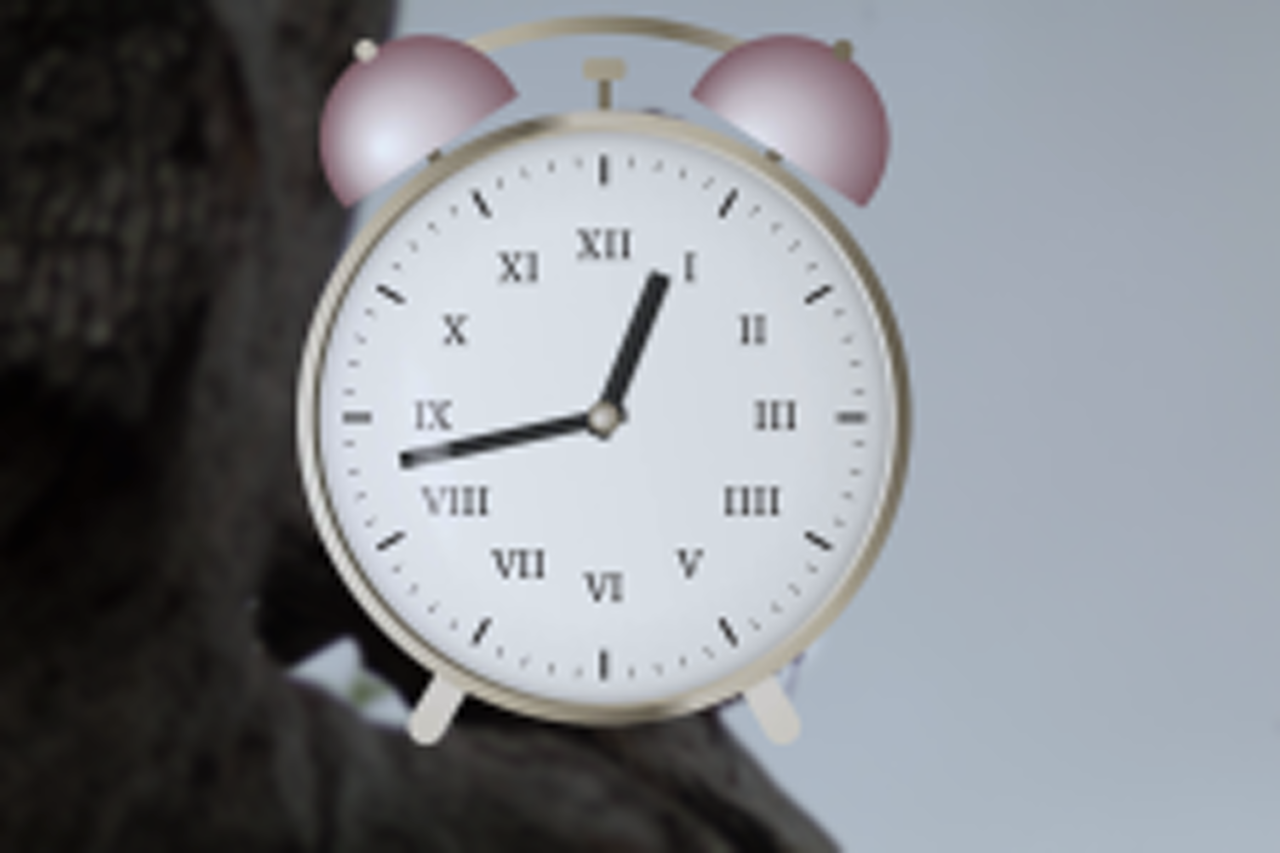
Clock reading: 12.43
